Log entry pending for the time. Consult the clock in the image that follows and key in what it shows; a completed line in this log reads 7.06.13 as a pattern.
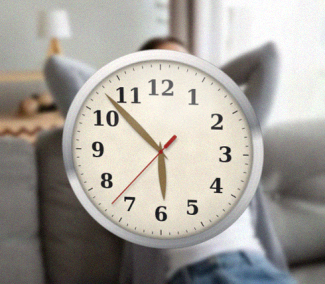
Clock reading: 5.52.37
